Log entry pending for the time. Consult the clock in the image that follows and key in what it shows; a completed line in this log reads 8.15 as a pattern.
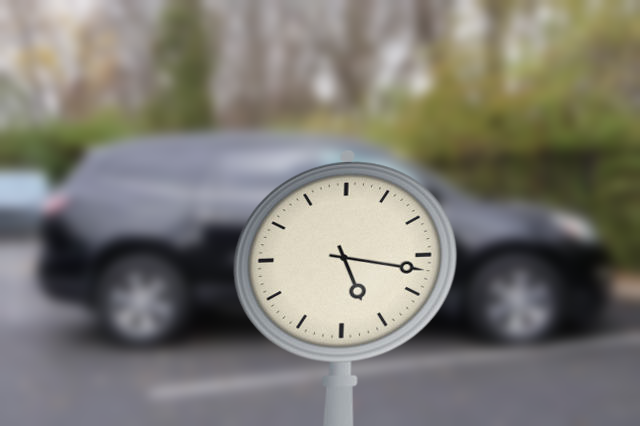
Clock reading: 5.17
